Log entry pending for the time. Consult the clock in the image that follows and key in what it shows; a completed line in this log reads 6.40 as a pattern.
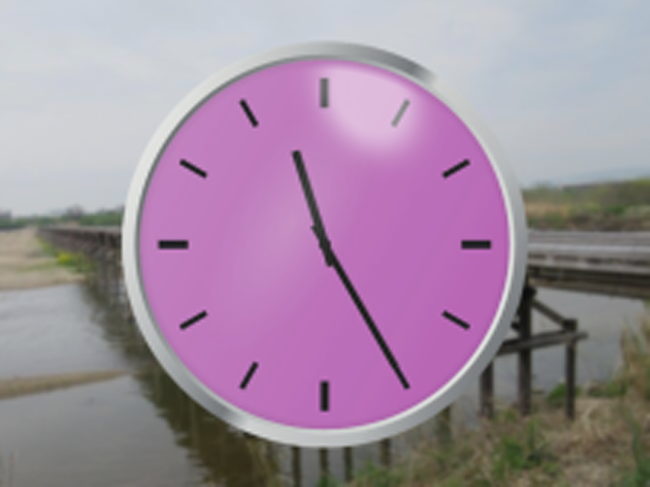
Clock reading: 11.25
